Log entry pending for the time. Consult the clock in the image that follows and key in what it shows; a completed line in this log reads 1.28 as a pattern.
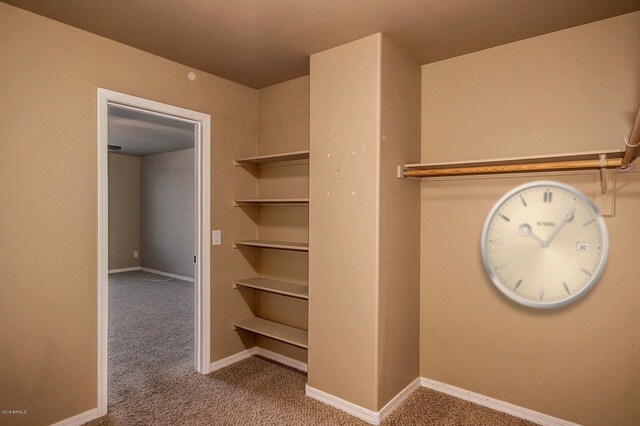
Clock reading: 10.06
